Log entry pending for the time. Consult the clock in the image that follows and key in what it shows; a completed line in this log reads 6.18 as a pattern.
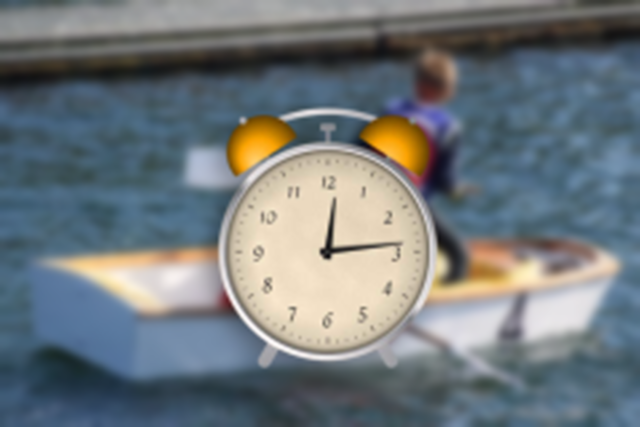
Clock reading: 12.14
